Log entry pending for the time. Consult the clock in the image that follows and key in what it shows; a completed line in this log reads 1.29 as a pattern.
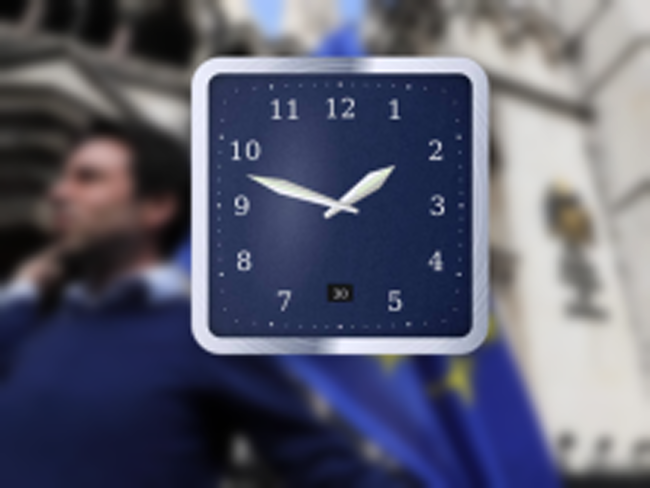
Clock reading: 1.48
